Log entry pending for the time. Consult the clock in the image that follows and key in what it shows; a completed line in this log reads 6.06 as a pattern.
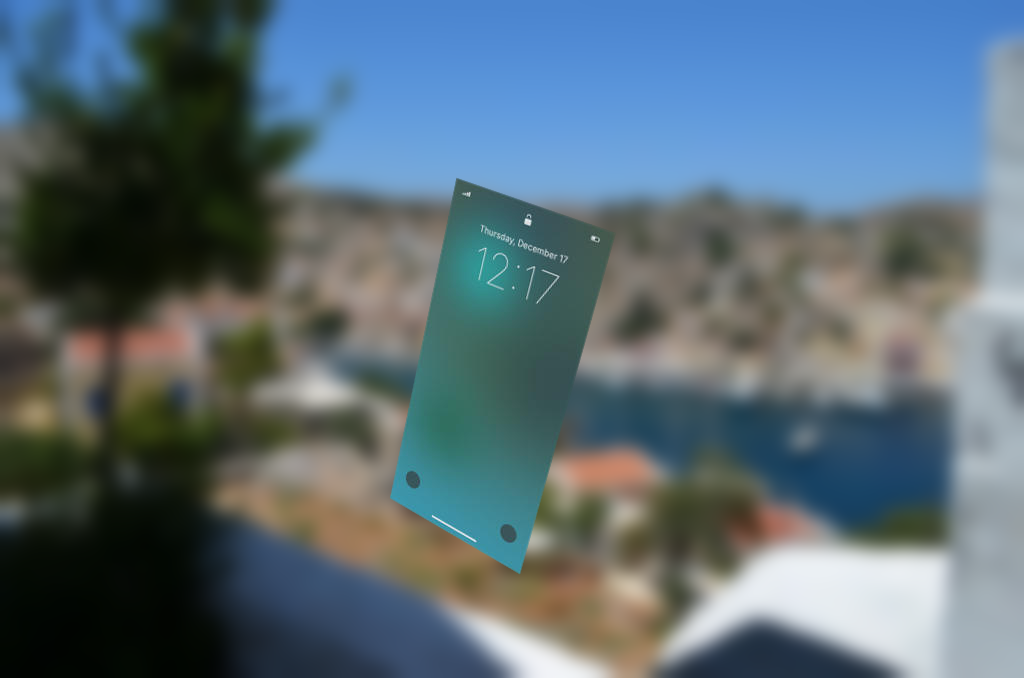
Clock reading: 12.17
